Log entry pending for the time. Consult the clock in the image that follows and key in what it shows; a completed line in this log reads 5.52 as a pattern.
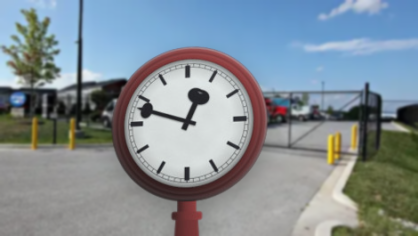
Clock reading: 12.48
